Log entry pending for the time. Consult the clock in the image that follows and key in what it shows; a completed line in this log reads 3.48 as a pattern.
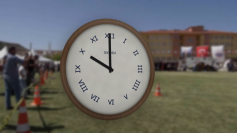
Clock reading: 10.00
